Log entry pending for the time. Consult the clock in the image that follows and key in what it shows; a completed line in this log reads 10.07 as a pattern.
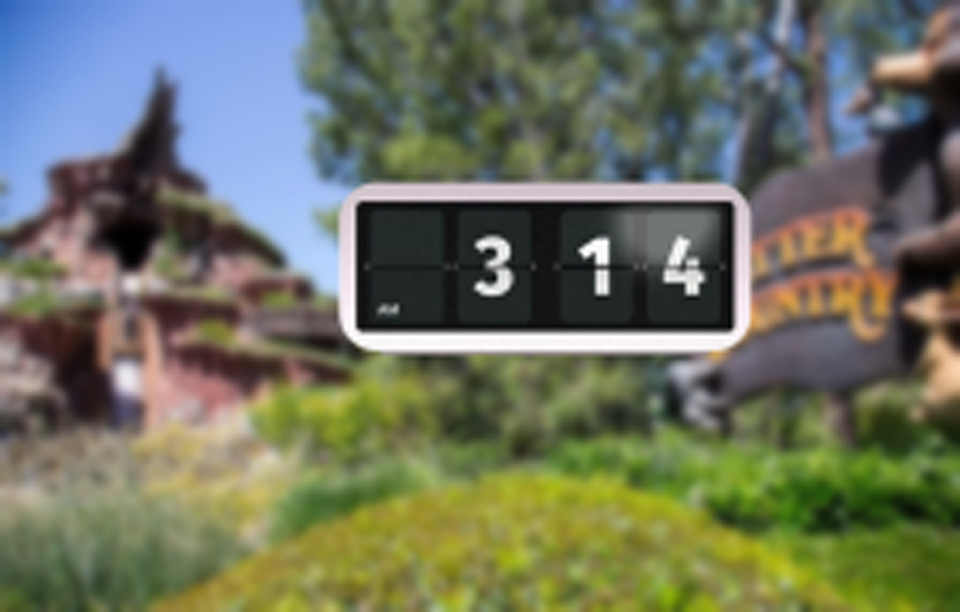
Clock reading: 3.14
